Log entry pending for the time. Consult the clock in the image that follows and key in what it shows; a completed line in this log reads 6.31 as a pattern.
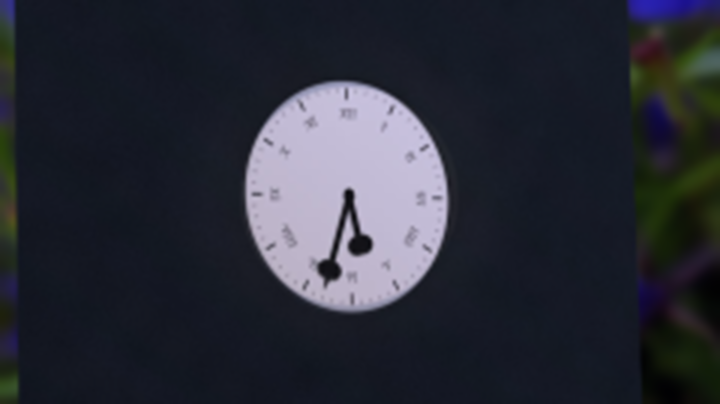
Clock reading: 5.33
